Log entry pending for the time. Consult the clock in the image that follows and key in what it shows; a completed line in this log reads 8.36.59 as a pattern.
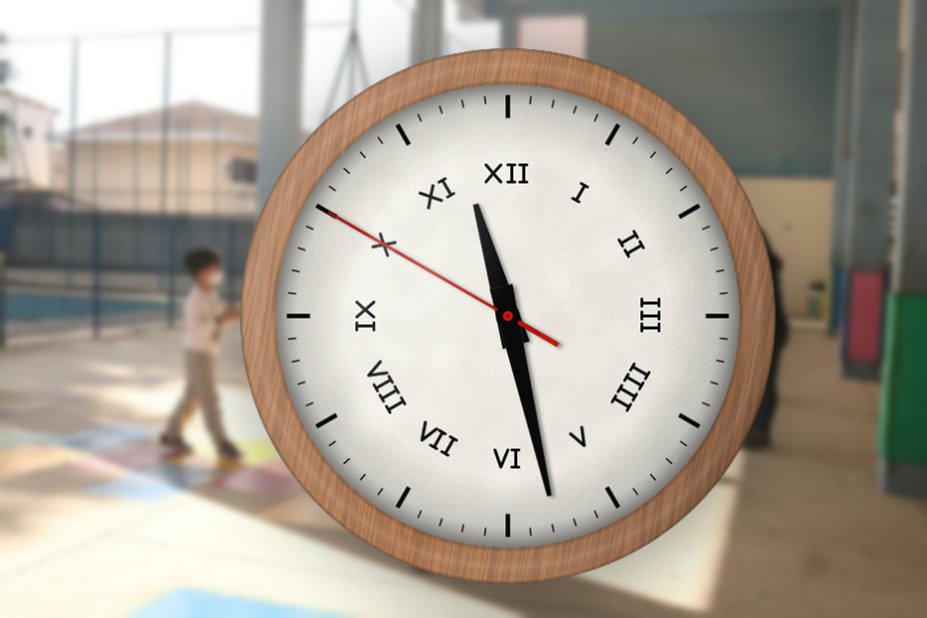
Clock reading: 11.27.50
